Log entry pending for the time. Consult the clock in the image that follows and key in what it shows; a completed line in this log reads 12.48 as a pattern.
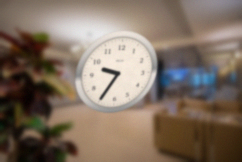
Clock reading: 9.35
